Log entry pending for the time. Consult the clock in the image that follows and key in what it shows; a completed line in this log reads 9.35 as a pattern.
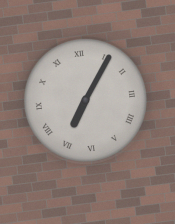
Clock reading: 7.06
